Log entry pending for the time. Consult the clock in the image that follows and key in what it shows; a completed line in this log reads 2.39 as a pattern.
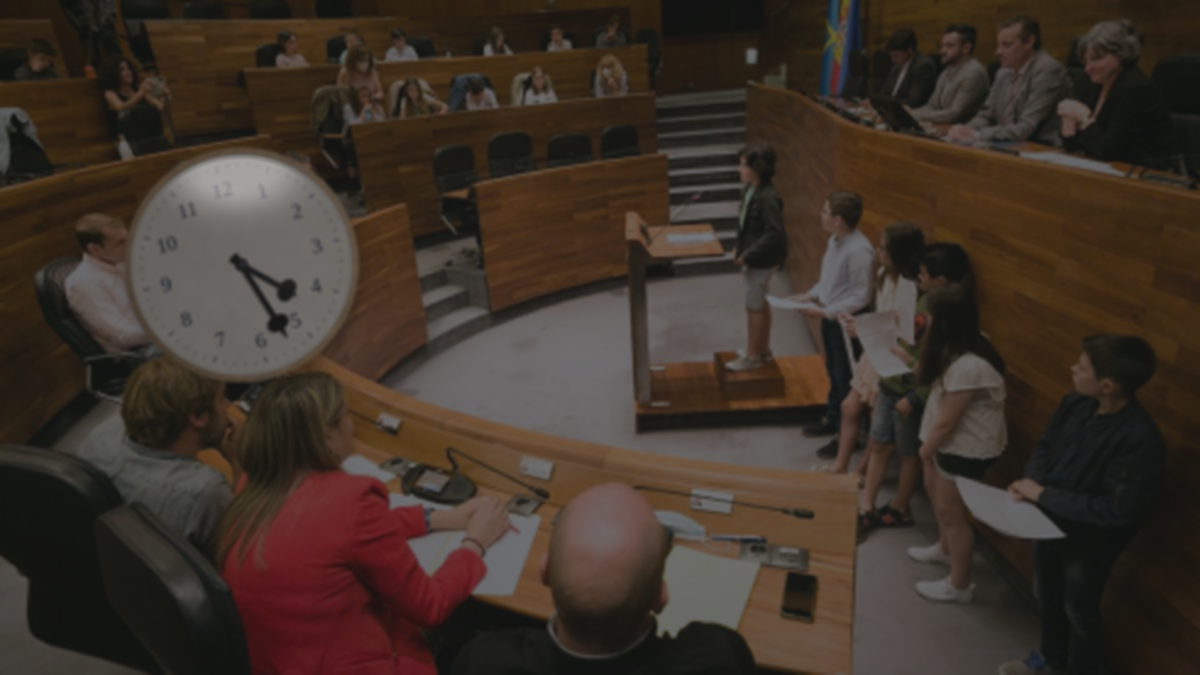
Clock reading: 4.27
